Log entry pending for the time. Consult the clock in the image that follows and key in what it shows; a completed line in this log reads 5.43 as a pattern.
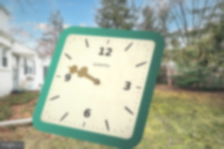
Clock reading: 9.48
